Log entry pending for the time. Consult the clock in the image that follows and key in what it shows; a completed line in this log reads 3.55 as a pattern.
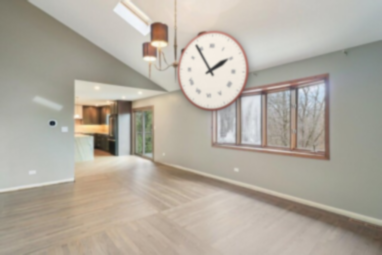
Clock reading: 1.54
